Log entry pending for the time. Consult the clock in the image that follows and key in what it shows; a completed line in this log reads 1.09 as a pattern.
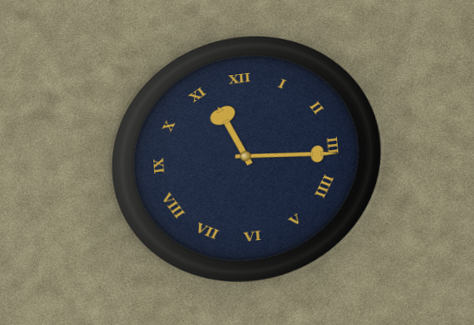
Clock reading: 11.16
